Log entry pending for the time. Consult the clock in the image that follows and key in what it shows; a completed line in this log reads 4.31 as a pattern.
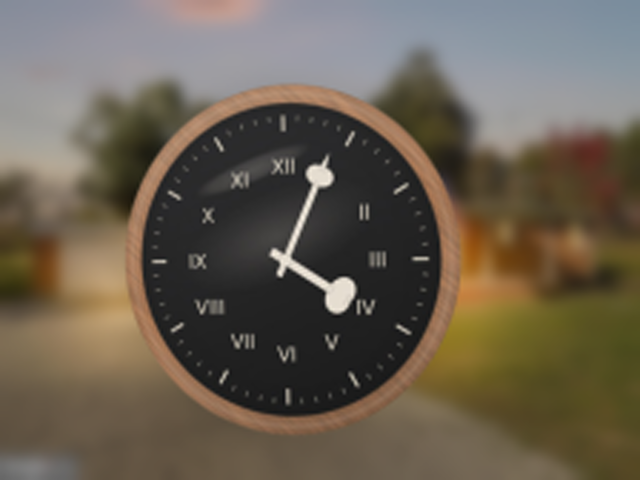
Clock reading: 4.04
